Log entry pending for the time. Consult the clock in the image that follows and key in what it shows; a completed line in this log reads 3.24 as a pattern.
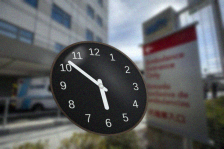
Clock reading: 5.52
